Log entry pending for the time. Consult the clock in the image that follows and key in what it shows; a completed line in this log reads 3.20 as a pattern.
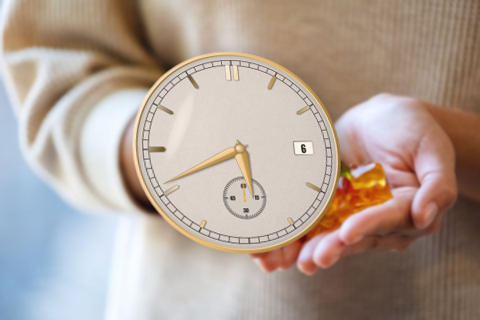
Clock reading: 5.41
